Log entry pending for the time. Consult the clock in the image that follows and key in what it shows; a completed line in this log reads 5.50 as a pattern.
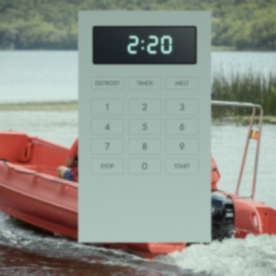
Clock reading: 2.20
